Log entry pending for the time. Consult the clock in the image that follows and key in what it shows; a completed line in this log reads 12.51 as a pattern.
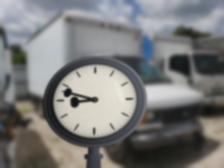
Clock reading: 8.48
